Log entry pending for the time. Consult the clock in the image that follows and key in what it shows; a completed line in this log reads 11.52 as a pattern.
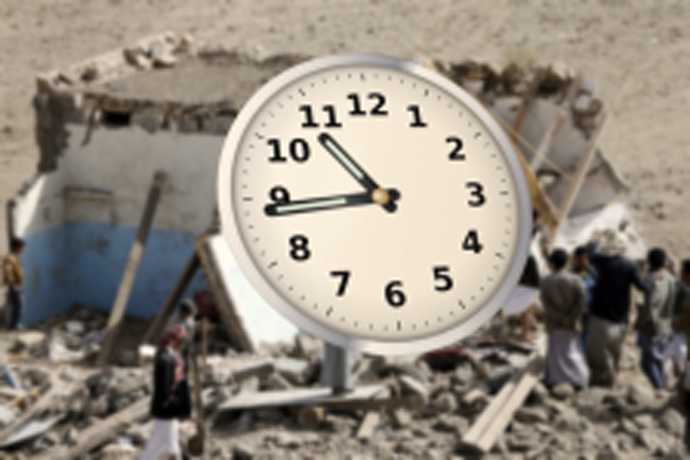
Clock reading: 10.44
